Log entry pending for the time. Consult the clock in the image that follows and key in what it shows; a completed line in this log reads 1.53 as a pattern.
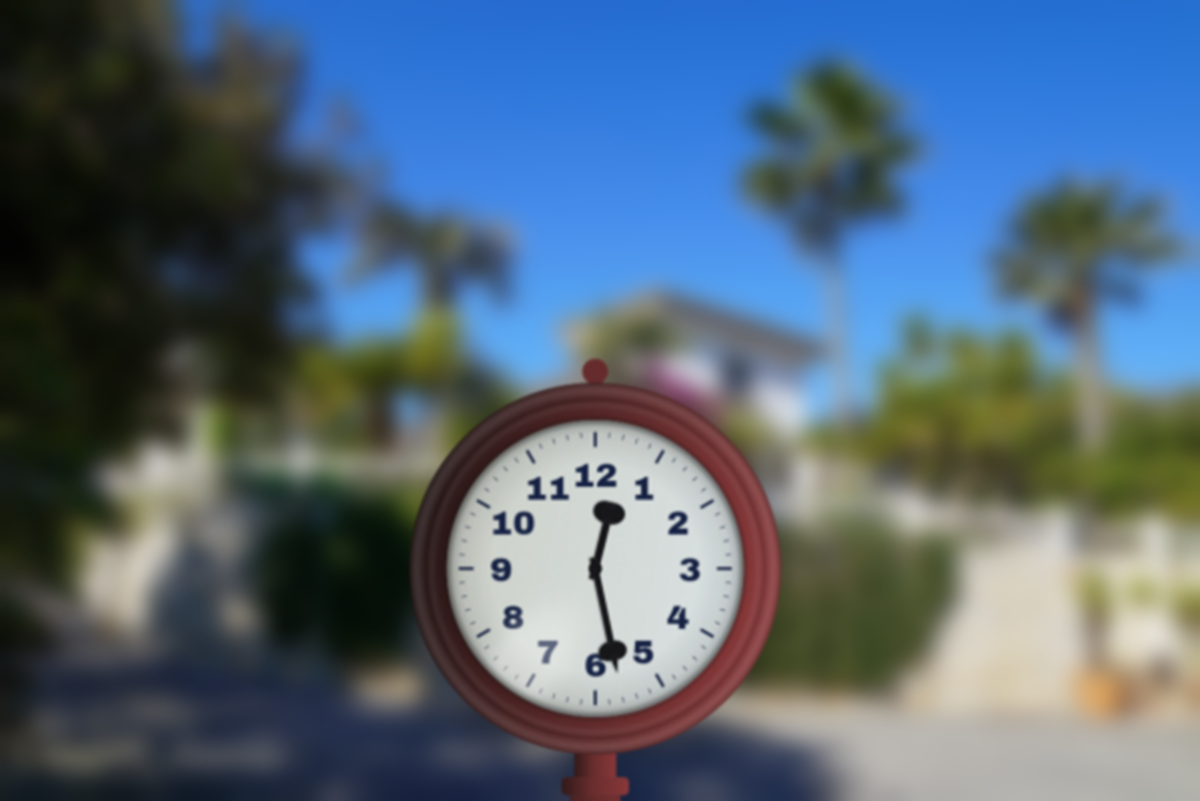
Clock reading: 12.28
